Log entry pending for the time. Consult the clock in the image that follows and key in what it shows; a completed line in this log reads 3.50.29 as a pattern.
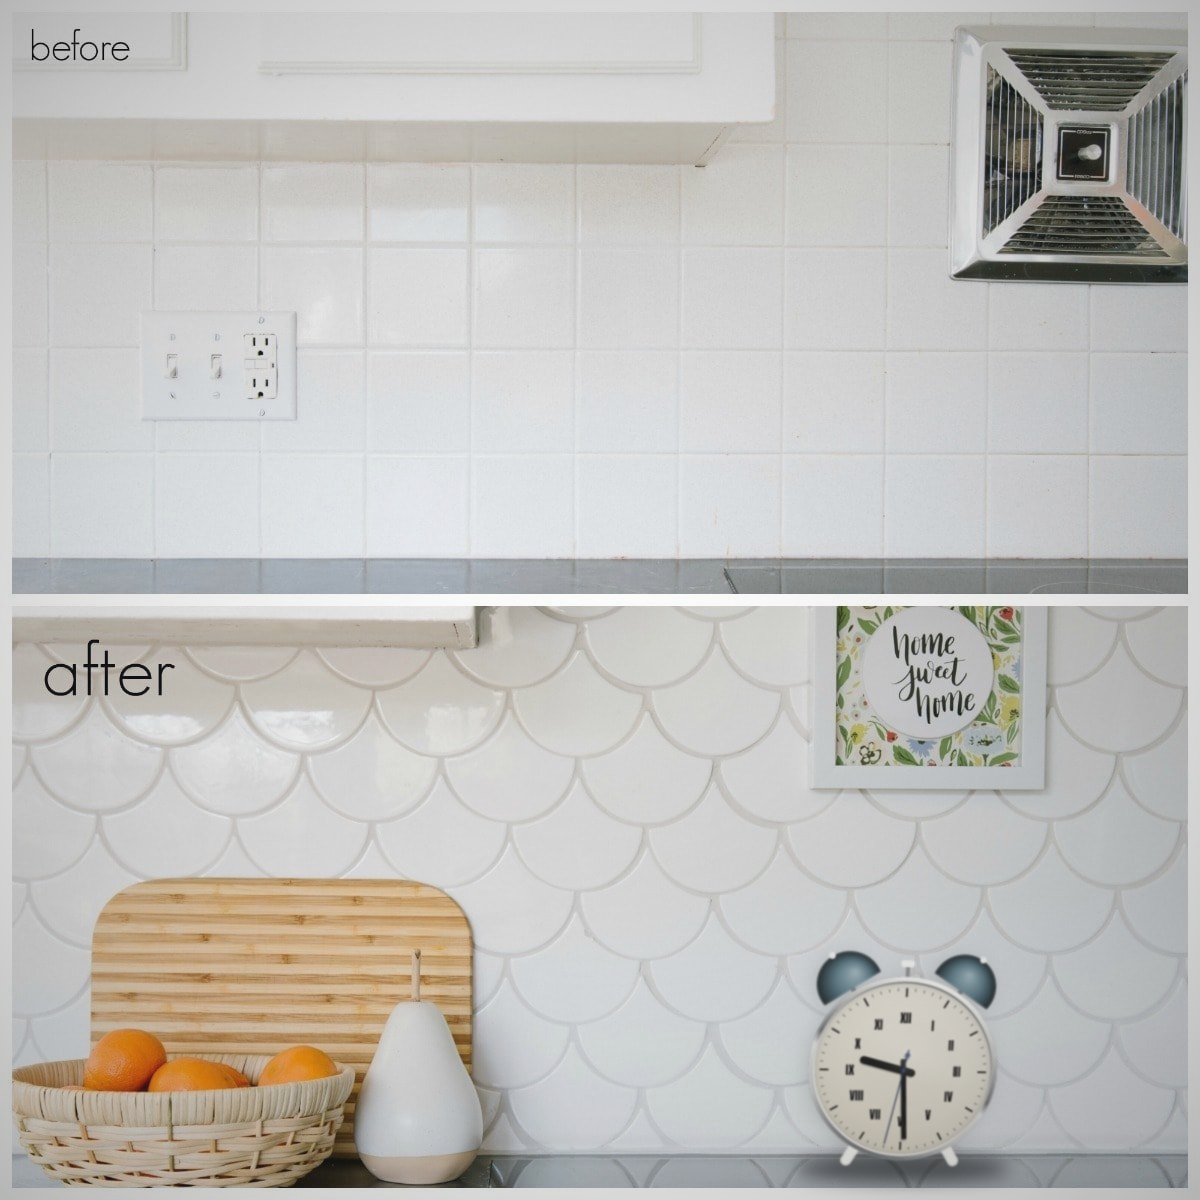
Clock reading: 9.29.32
